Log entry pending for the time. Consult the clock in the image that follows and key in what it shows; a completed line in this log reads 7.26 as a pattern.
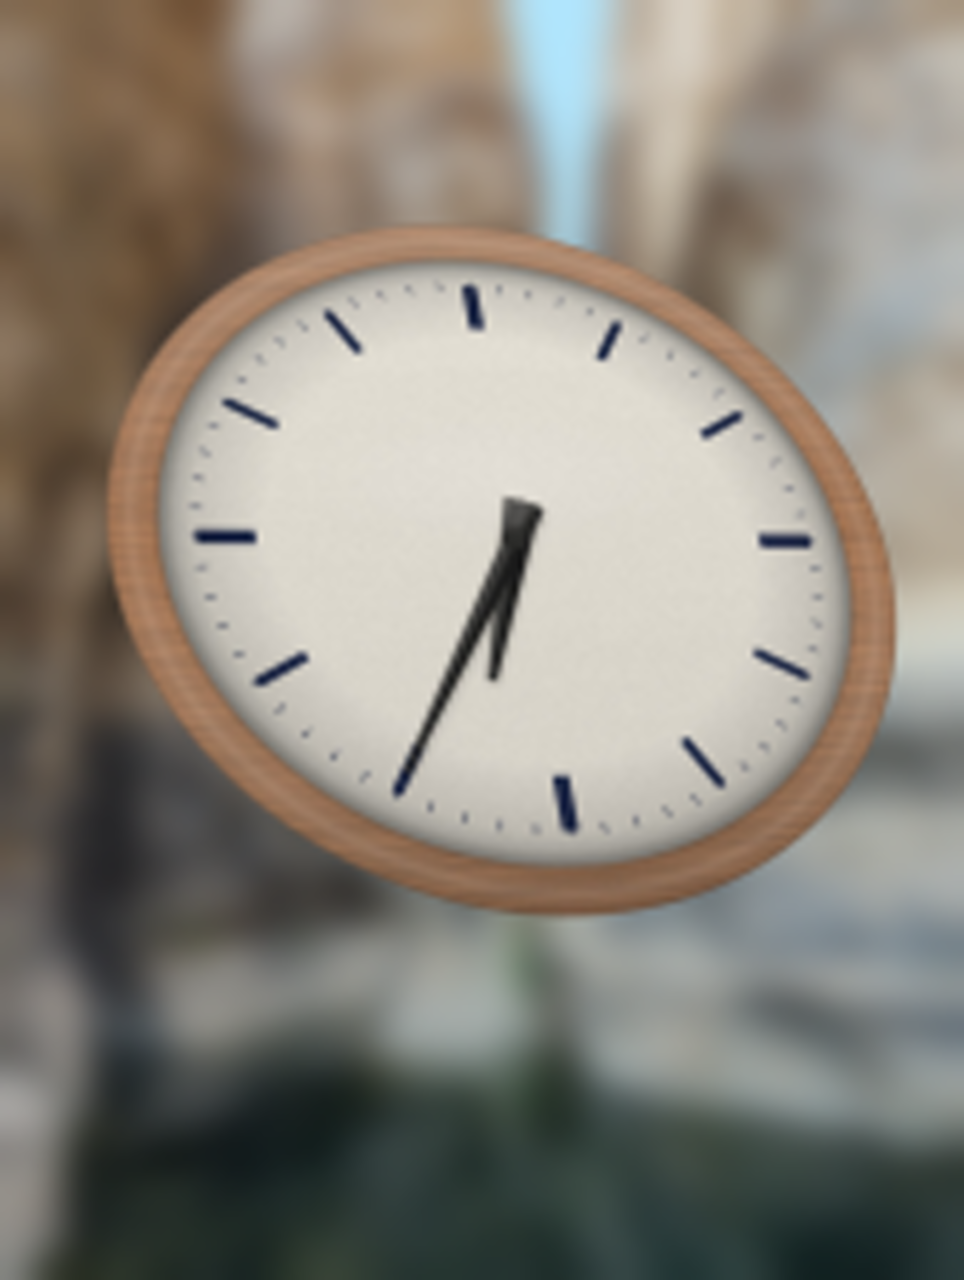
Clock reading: 6.35
